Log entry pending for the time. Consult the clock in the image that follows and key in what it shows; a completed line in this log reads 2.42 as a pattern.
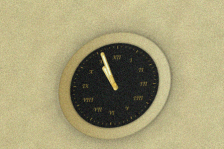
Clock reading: 10.56
